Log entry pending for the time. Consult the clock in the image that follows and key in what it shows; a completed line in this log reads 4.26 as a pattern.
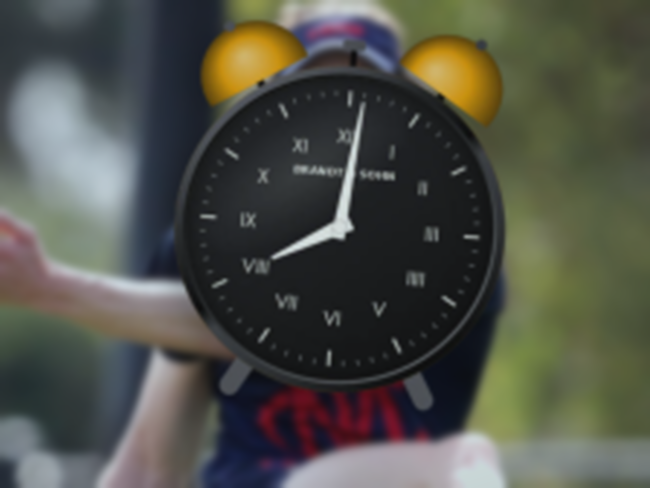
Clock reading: 8.01
